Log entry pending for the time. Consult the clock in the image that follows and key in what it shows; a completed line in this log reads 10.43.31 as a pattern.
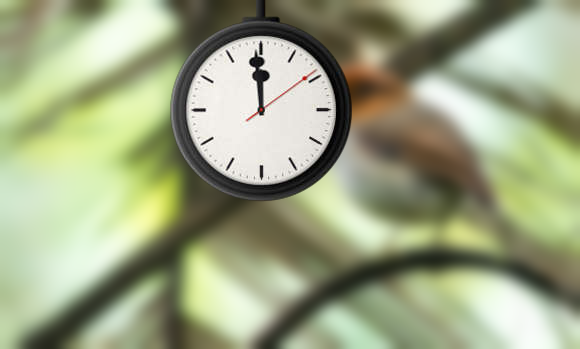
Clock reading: 11.59.09
